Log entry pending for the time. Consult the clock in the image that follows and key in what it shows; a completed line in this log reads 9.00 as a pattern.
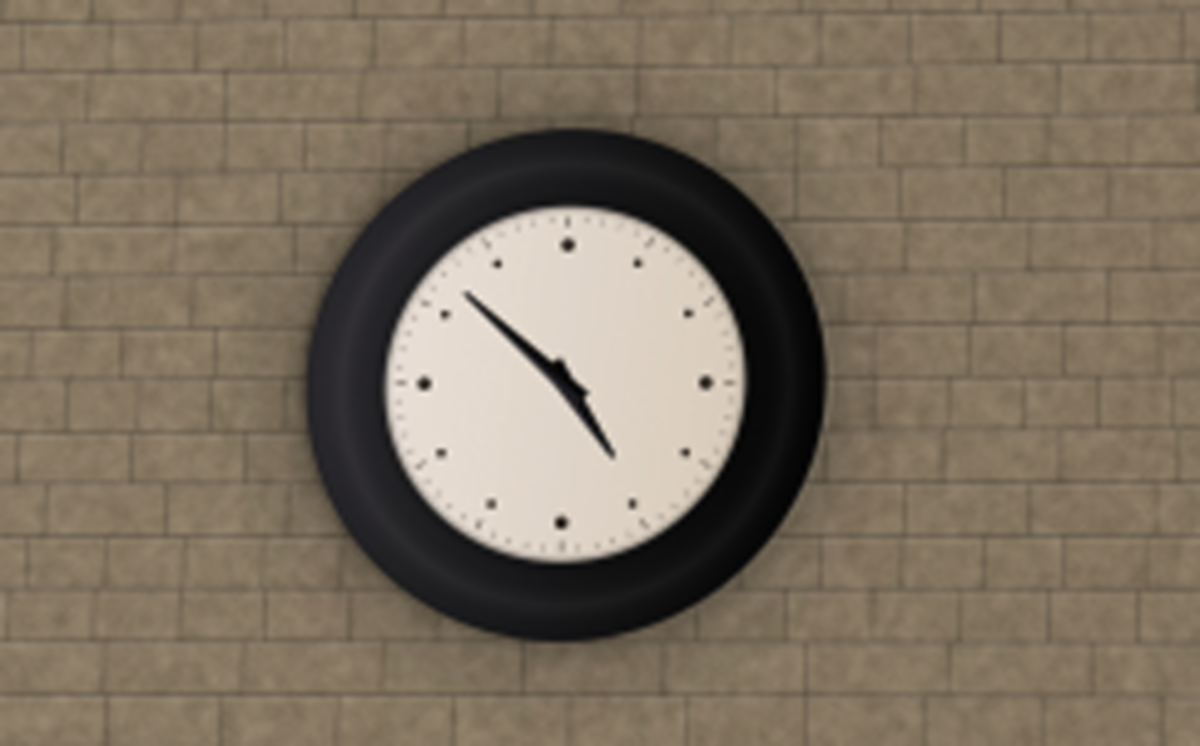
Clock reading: 4.52
